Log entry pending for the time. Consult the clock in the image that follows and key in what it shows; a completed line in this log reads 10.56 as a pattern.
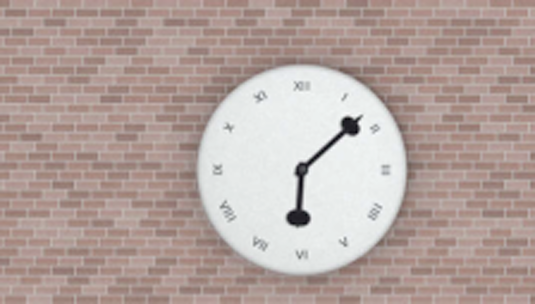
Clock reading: 6.08
